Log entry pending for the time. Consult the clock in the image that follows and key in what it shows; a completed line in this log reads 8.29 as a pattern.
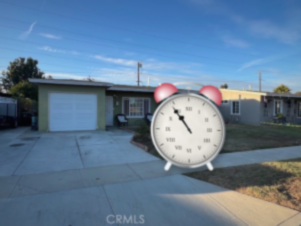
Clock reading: 10.54
